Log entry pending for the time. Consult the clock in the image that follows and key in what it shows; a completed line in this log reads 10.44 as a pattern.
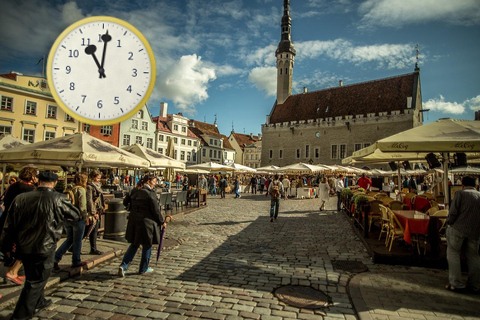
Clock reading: 11.01
